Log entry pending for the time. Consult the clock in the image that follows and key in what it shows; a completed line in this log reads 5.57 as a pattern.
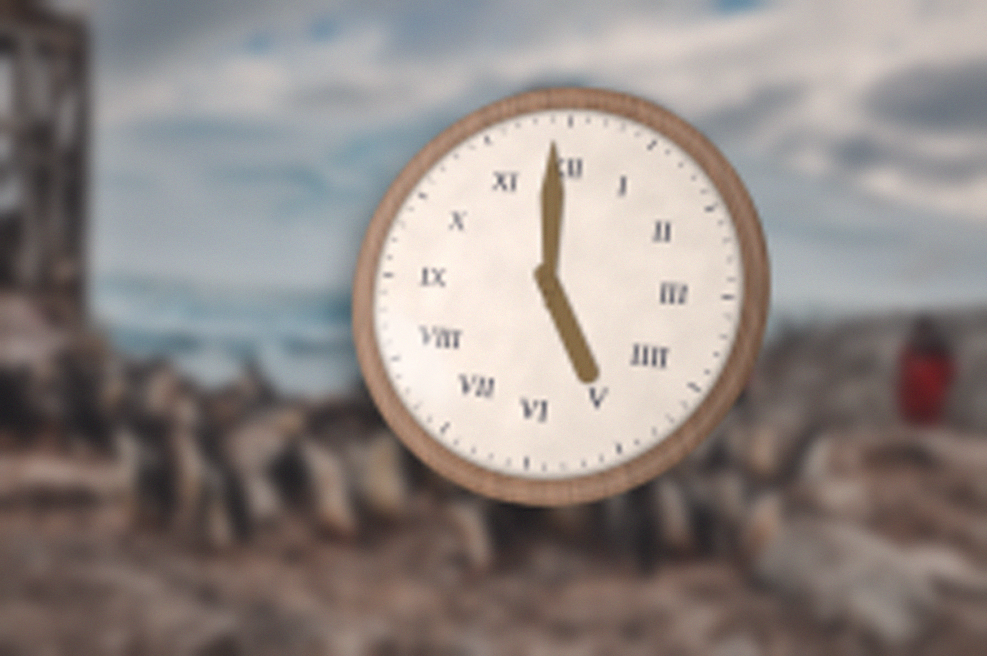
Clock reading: 4.59
